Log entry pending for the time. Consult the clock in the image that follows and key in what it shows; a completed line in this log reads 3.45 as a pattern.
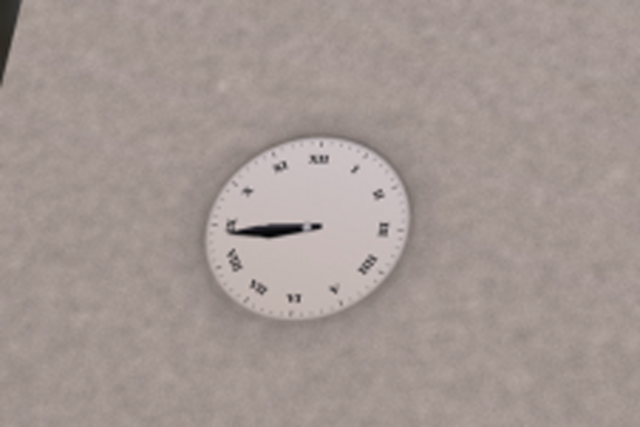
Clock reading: 8.44
